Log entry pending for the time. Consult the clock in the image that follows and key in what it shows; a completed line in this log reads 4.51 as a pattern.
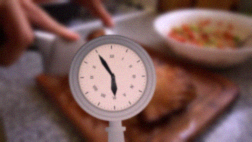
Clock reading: 5.55
